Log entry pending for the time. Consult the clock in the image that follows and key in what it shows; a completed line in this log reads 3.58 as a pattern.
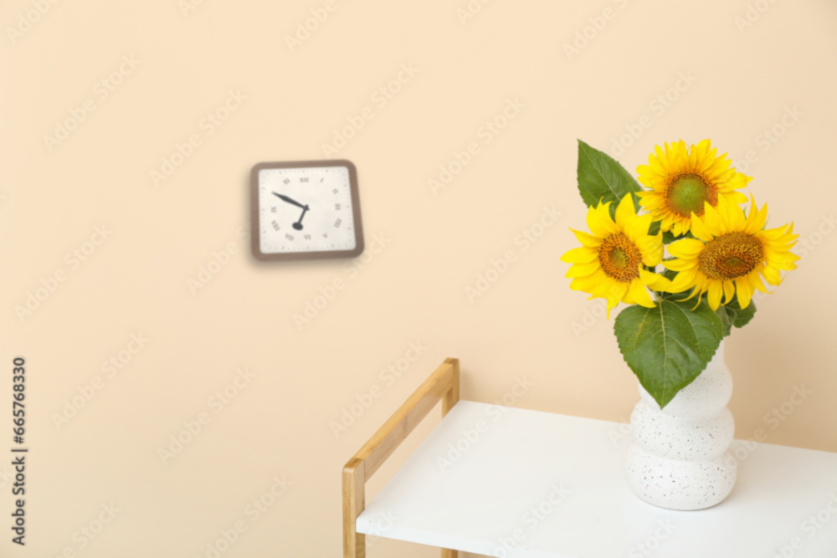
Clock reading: 6.50
